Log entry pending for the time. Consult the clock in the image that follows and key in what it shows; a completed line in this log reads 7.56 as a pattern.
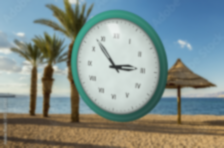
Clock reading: 2.53
